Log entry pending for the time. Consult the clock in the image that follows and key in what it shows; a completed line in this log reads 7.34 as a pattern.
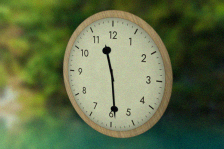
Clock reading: 11.29
